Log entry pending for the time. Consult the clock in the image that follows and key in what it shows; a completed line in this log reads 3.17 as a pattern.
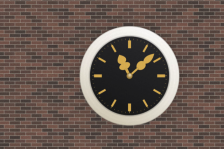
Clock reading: 11.08
